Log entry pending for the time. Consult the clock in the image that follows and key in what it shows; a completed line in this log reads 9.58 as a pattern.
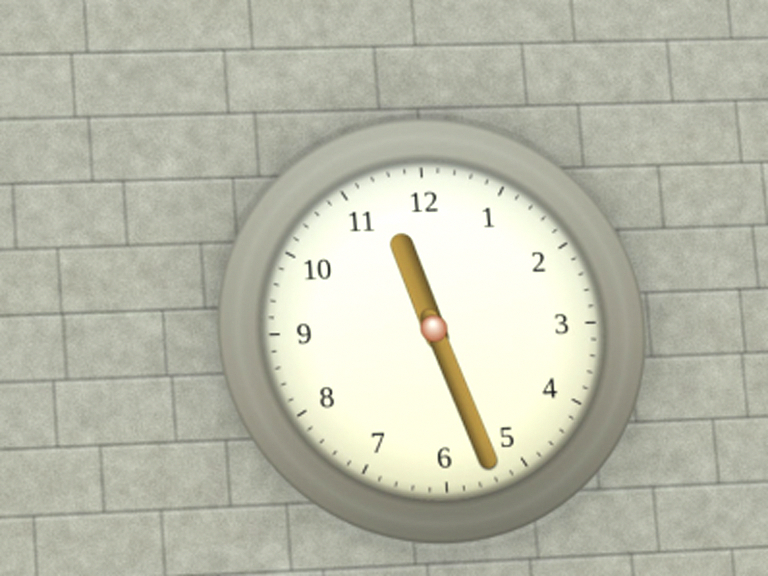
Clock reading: 11.27
